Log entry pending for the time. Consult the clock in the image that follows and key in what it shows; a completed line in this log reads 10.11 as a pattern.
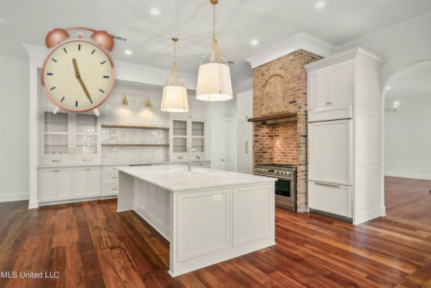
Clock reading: 11.25
